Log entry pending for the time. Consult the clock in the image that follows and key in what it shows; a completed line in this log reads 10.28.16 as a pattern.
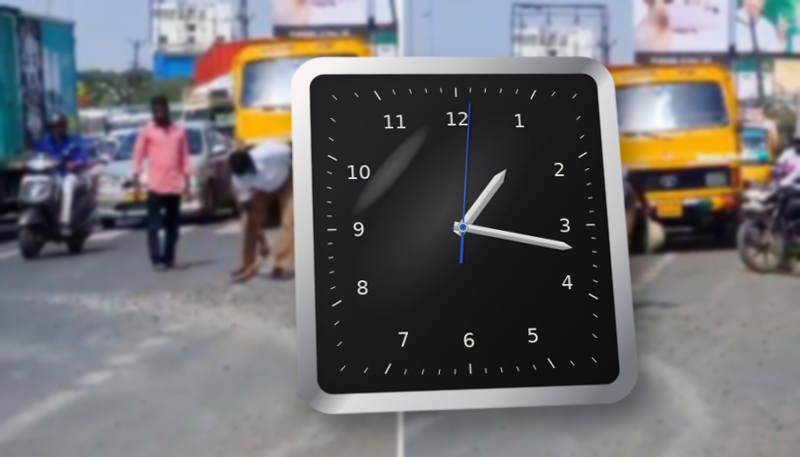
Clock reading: 1.17.01
